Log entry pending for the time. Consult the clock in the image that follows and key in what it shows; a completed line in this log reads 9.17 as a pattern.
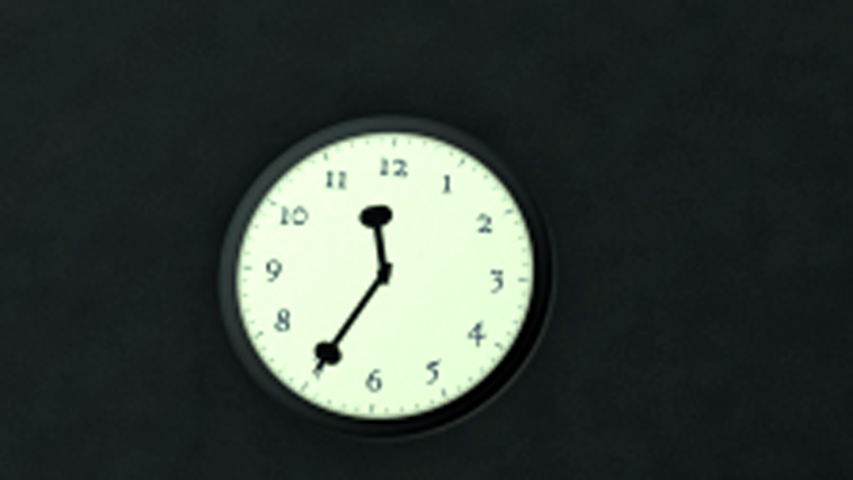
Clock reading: 11.35
